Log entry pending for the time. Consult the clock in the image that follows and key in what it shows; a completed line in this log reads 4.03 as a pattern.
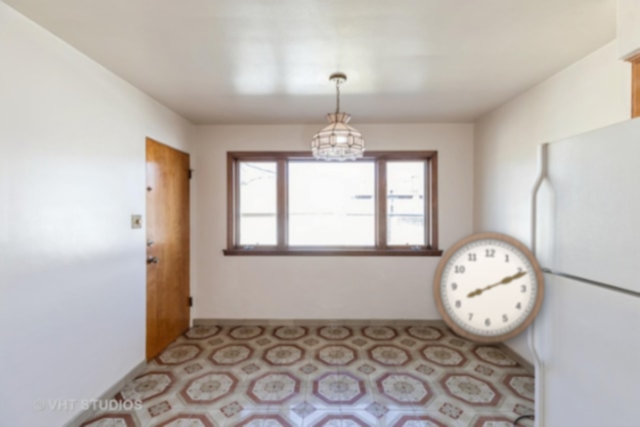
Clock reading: 8.11
